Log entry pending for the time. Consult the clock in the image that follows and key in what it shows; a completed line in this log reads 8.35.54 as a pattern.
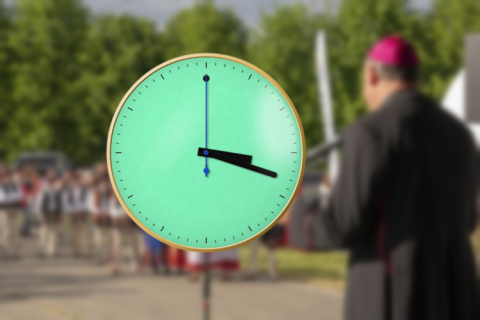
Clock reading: 3.18.00
